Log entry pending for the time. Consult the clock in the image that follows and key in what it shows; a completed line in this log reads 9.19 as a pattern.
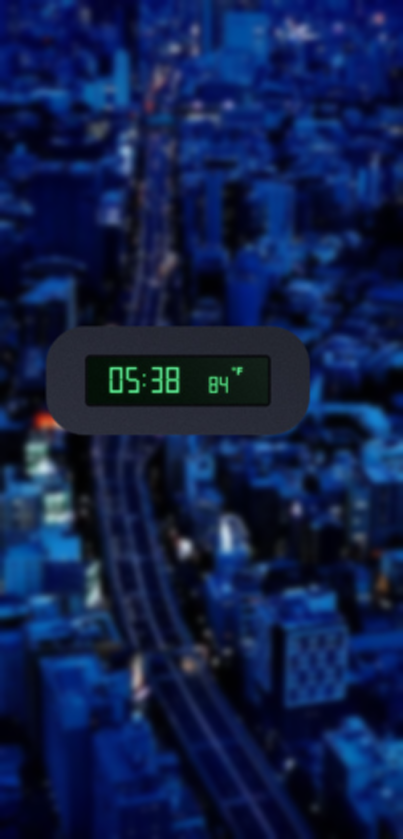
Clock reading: 5.38
